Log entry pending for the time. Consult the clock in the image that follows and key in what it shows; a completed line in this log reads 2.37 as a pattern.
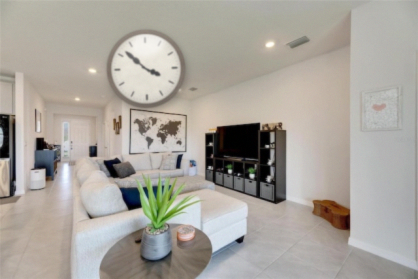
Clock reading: 3.52
